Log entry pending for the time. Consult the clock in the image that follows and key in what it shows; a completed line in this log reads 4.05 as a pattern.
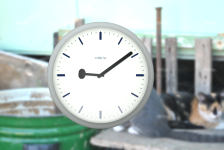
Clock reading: 9.09
